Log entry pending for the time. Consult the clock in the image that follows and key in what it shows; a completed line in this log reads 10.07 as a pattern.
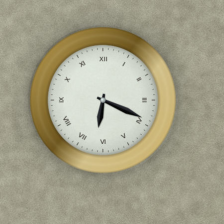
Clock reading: 6.19
